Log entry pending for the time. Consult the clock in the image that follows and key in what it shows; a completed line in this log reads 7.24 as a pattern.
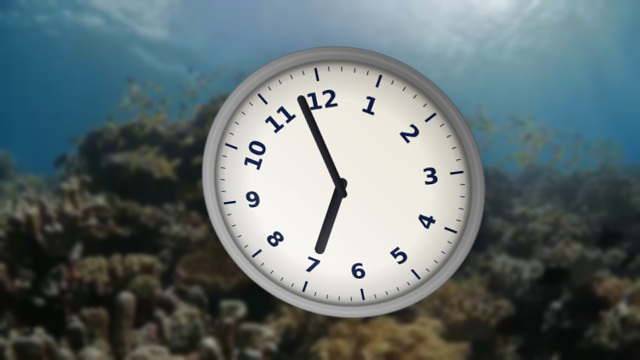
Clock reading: 6.58
